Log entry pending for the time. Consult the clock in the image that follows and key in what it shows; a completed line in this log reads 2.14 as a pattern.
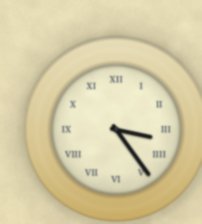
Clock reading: 3.24
